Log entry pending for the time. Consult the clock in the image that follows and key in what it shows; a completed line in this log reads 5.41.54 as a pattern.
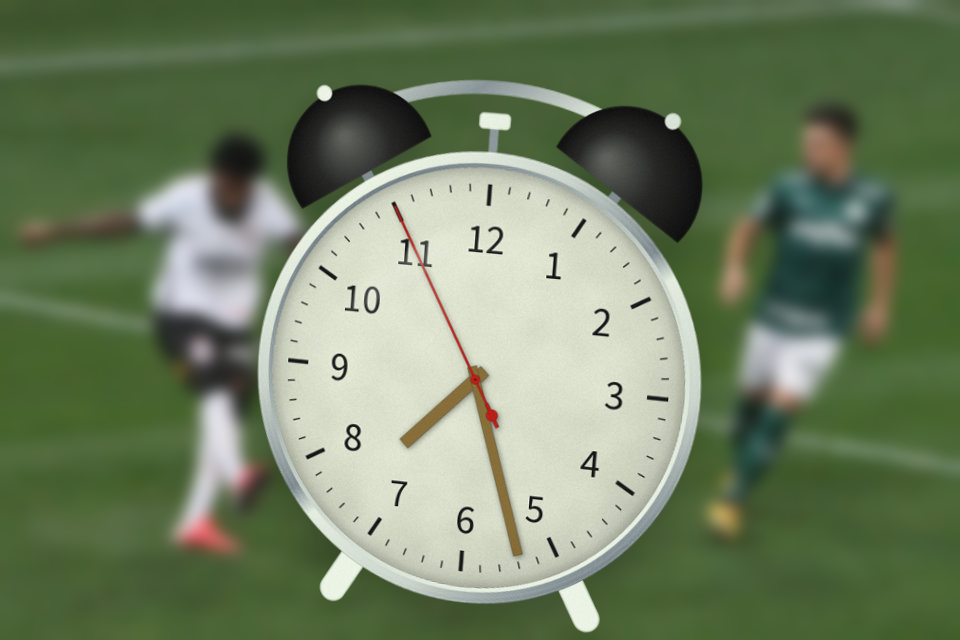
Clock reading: 7.26.55
